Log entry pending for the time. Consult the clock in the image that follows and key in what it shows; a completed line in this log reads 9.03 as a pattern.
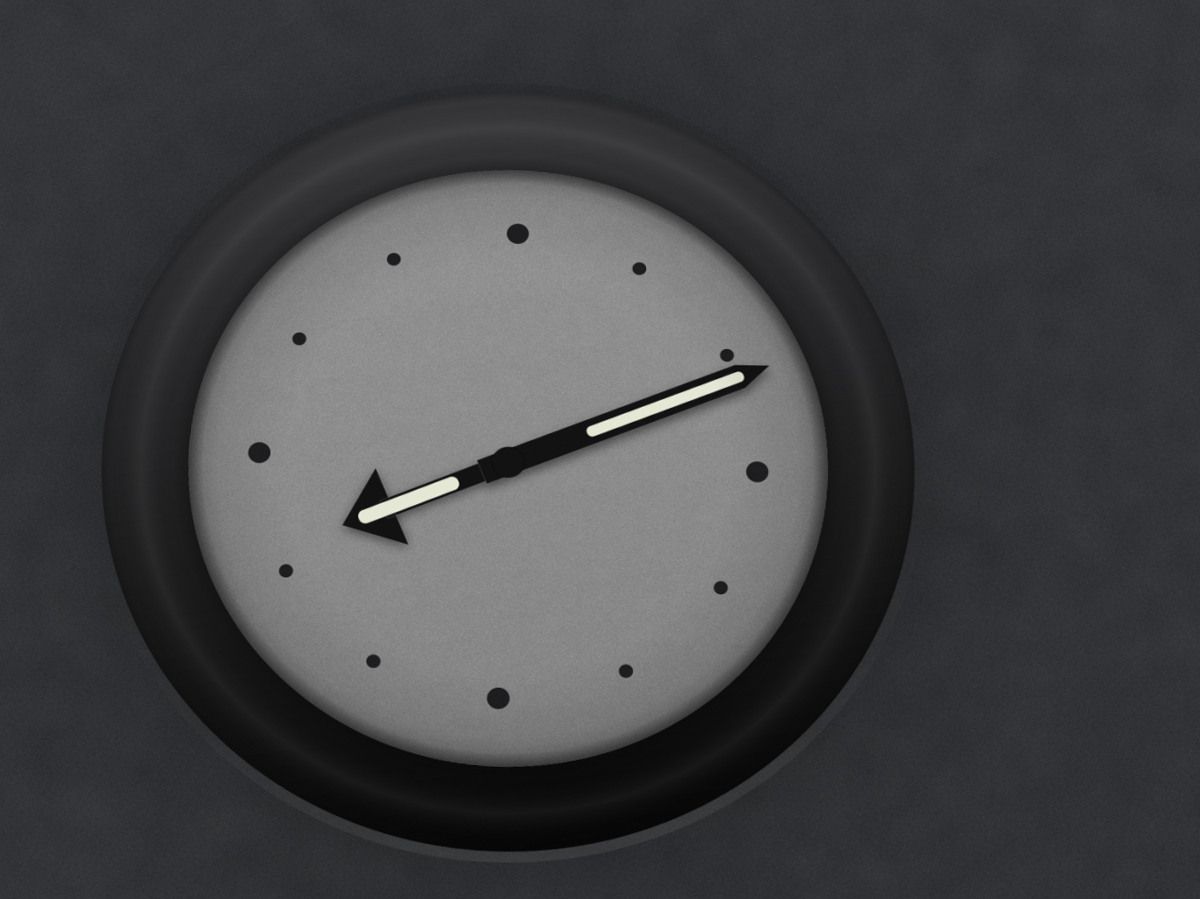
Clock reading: 8.11
